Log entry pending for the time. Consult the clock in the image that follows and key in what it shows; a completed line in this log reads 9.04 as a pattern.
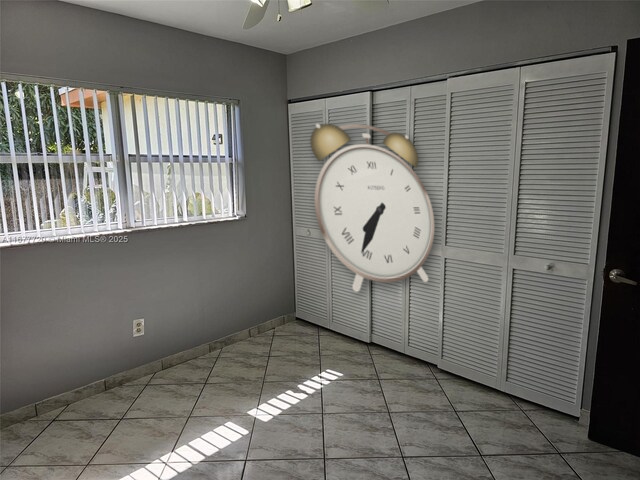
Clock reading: 7.36
